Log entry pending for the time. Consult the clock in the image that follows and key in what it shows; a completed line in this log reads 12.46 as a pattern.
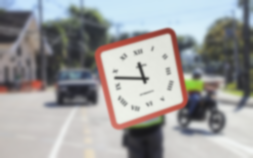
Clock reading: 11.48
